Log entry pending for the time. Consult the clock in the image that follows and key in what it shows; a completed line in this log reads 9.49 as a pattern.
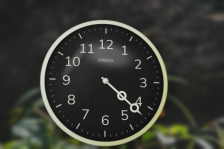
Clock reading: 4.22
